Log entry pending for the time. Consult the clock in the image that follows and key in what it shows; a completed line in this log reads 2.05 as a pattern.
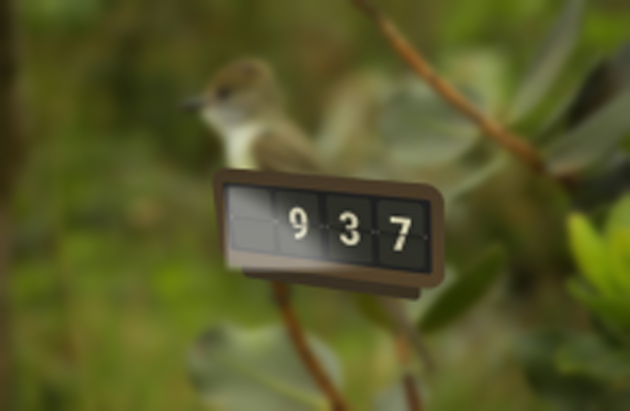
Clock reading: 9.37
